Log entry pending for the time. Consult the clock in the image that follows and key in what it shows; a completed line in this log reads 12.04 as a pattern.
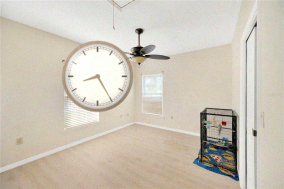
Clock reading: 8.25
